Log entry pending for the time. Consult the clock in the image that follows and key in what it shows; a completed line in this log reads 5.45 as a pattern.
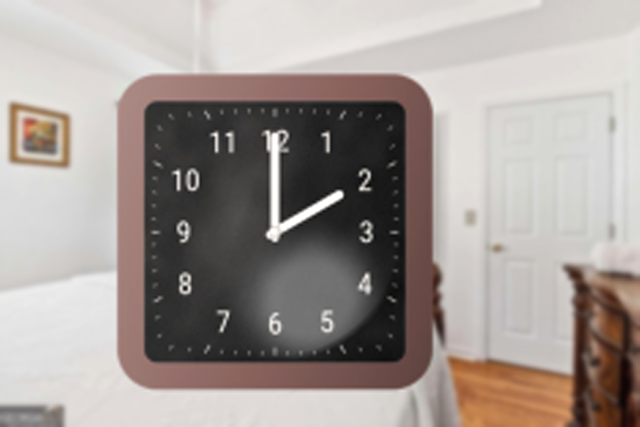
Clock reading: 2.00
